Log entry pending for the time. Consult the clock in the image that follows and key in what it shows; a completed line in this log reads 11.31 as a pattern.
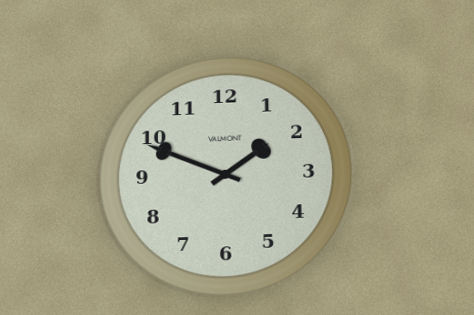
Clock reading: 1.49
